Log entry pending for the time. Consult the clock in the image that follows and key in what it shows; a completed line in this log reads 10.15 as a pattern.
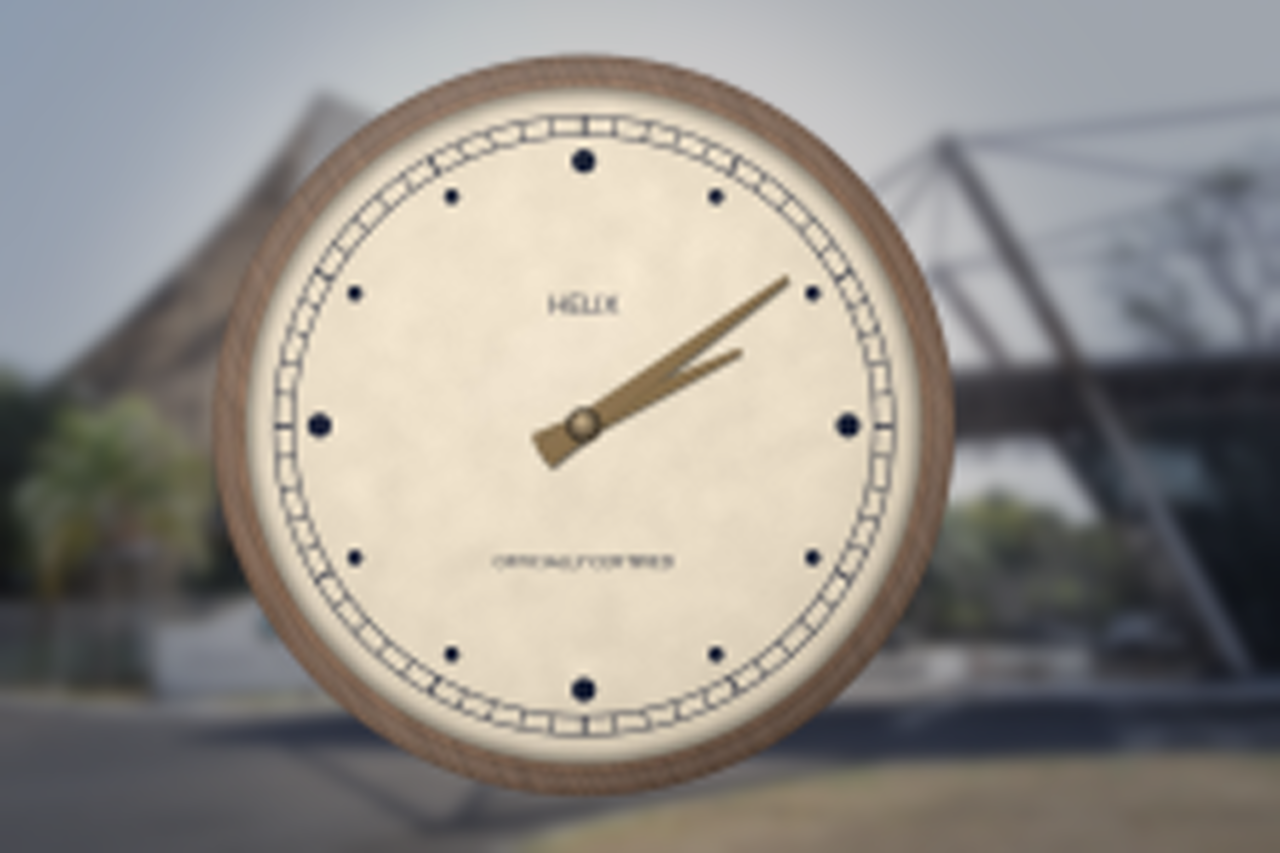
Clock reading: 2.09
